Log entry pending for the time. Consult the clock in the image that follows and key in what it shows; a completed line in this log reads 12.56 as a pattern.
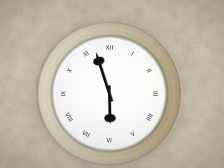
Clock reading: 5.57
